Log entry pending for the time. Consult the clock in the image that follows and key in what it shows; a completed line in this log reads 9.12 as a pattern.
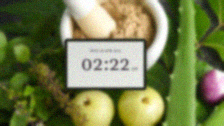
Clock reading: 2.22
